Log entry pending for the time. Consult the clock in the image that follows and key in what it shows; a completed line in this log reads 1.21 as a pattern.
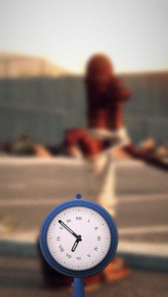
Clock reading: 6.52
